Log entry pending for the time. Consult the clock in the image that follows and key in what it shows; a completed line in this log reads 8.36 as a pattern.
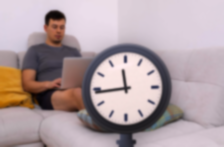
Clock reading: 11.44
